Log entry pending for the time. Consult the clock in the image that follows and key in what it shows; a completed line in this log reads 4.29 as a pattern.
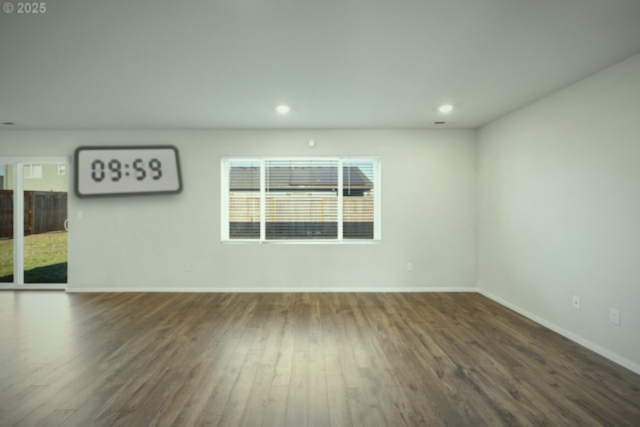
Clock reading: 9.59
